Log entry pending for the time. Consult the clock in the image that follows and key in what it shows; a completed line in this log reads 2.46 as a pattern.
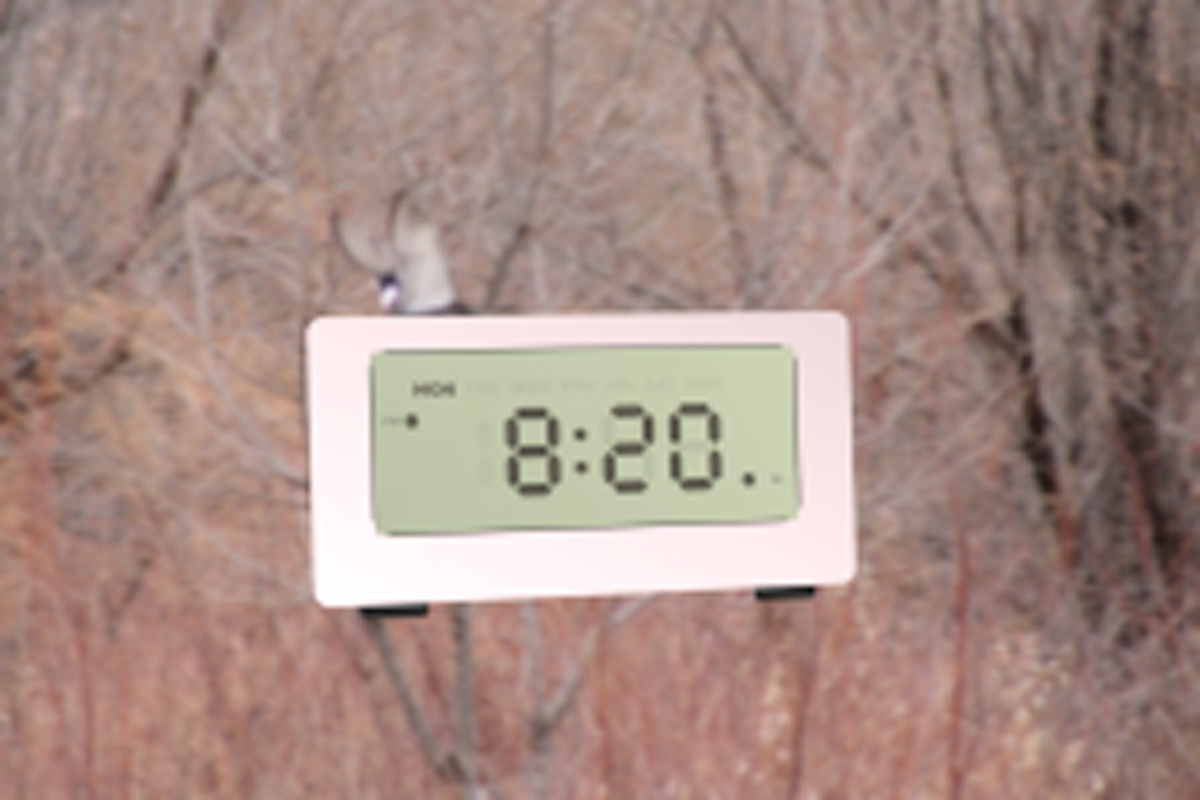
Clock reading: 8.20
